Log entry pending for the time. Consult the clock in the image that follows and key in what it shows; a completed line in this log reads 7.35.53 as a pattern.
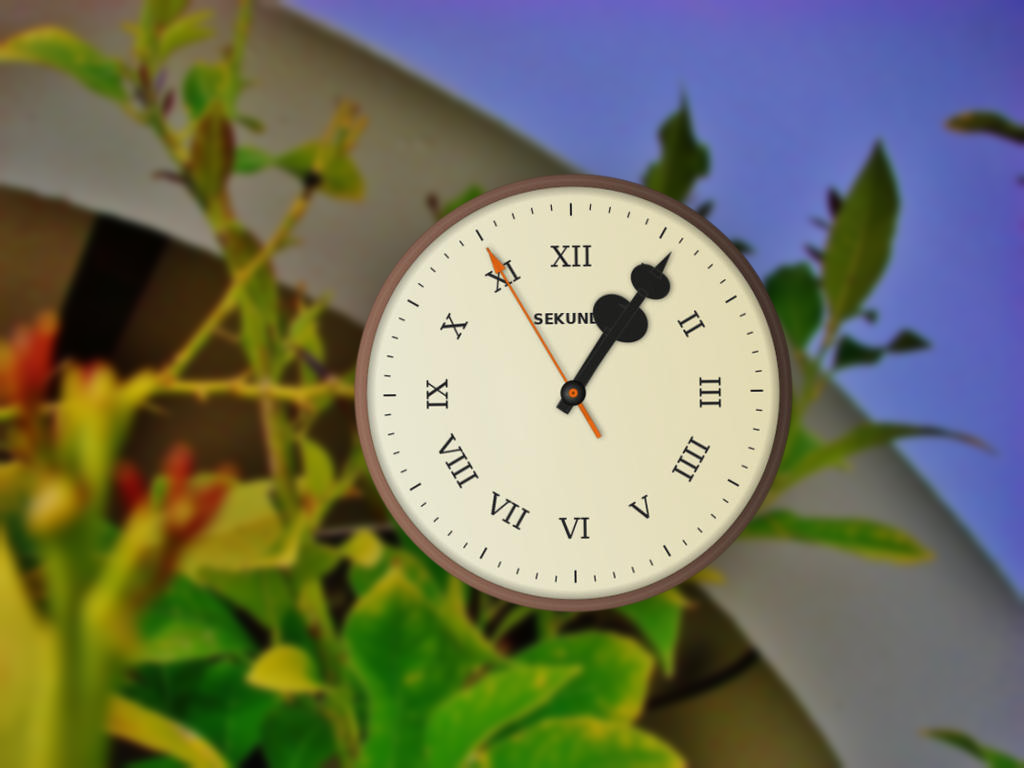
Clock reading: 1.05.55
